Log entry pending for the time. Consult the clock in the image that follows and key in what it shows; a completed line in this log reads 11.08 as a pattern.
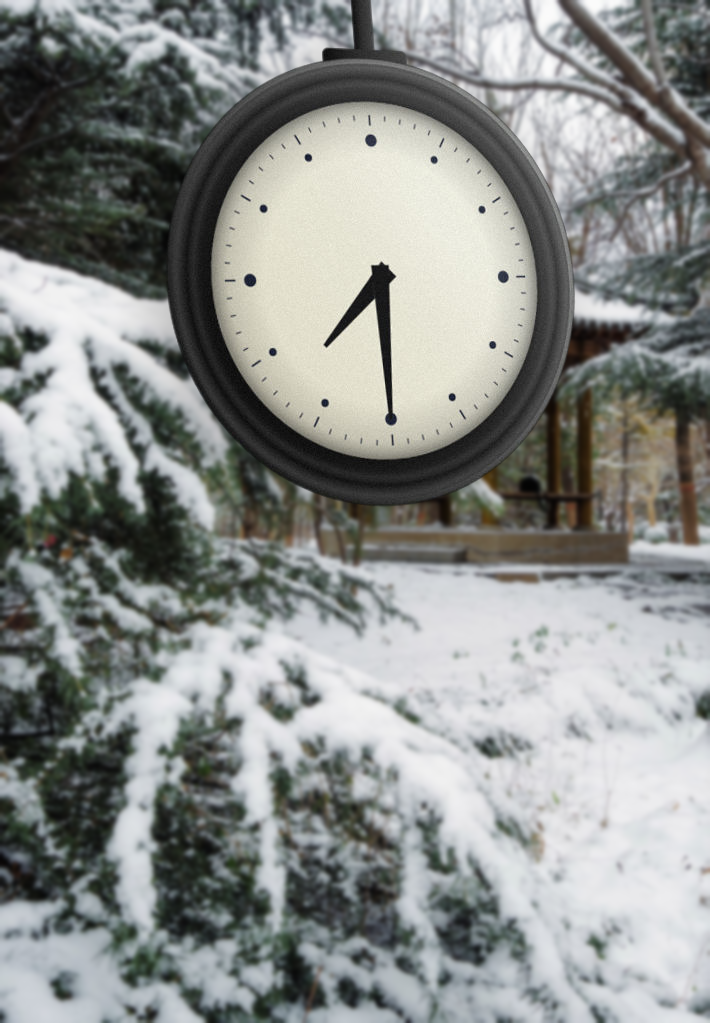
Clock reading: 7.30
